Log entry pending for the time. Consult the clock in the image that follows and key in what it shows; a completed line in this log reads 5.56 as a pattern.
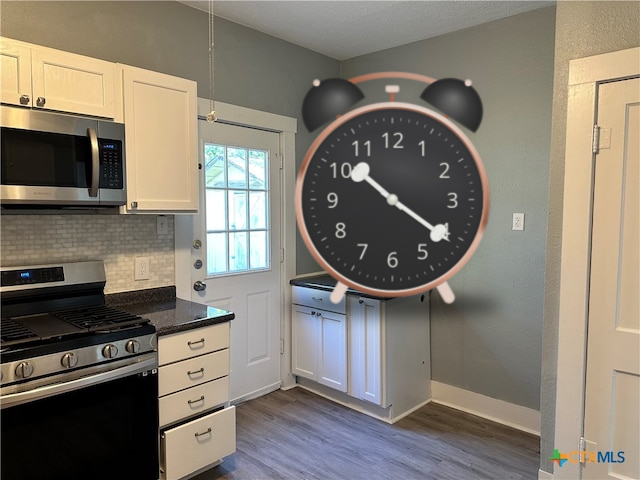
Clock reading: 10.21
